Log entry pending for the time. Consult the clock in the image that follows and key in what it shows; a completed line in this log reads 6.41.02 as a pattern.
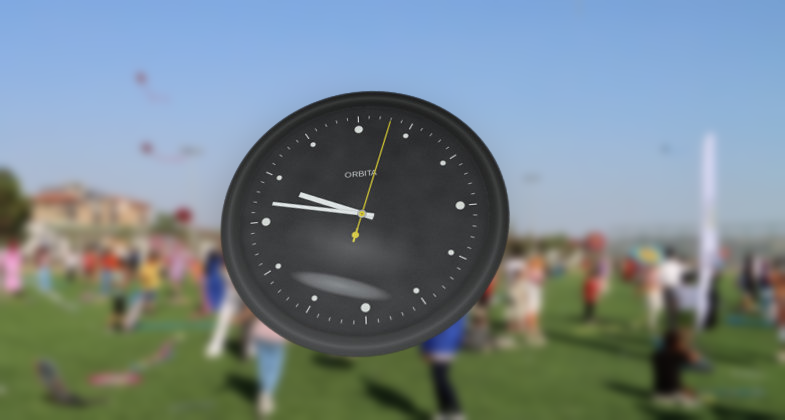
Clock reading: 9.47.03
